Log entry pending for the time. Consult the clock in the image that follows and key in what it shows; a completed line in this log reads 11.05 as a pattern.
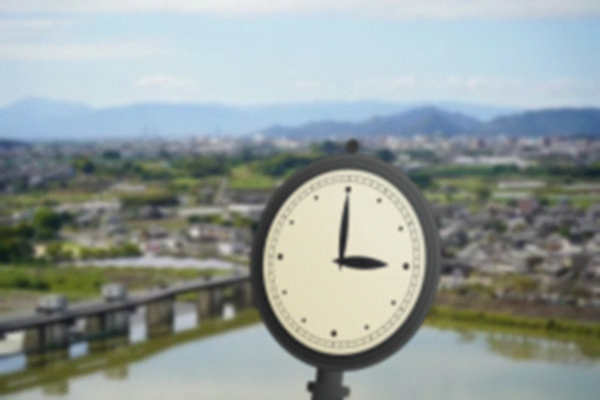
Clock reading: 3.00
